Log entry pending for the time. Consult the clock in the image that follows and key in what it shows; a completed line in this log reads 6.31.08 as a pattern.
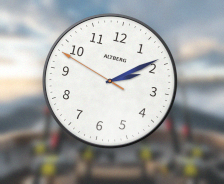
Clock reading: 2.08.48
